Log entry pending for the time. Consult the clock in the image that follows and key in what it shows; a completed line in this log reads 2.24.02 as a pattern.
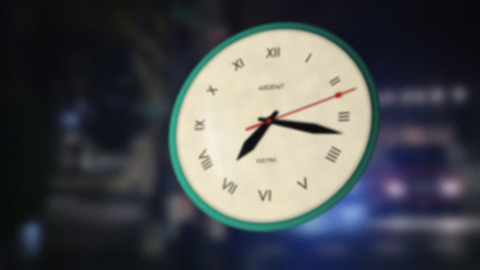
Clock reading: 7.17.12
